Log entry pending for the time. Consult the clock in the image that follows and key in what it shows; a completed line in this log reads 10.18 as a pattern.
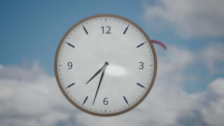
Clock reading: 7.33
